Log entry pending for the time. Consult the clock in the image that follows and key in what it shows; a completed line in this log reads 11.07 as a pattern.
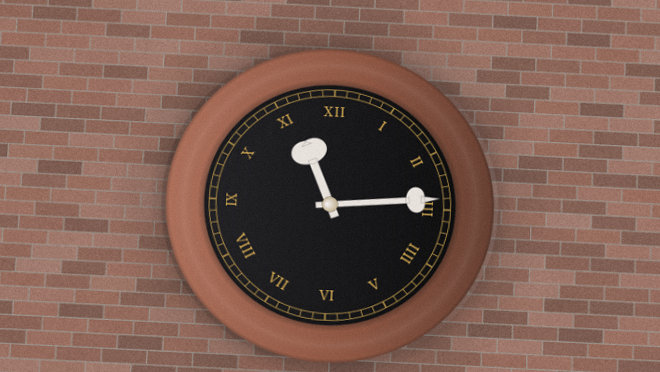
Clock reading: 11.14
